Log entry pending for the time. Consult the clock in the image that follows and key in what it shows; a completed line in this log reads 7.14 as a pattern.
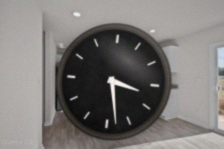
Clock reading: 3.28
